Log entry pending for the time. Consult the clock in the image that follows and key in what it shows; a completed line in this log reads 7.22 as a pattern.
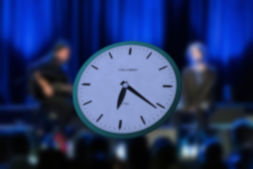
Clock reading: 6.21
